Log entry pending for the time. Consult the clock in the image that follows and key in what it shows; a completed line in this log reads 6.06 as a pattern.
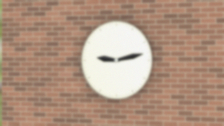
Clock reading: 9.13
